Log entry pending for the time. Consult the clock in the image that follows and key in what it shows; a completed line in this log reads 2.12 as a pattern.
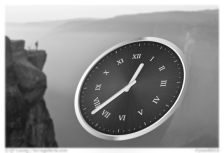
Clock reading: 12.38
